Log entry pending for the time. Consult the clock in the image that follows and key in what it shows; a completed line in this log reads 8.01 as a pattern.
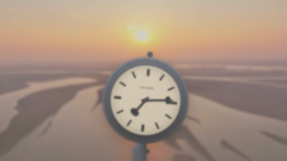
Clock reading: 7.14
